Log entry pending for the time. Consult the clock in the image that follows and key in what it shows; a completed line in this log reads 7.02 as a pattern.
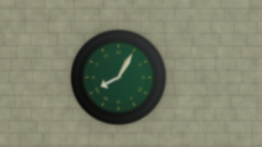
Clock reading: 8.05
